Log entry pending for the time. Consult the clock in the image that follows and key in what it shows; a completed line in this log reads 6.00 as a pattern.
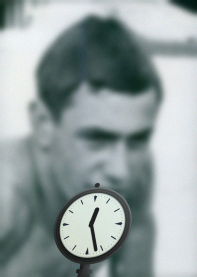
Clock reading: 12.27
